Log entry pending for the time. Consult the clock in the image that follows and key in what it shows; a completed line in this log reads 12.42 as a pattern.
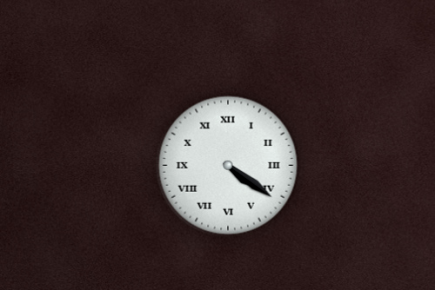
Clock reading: 4.21
